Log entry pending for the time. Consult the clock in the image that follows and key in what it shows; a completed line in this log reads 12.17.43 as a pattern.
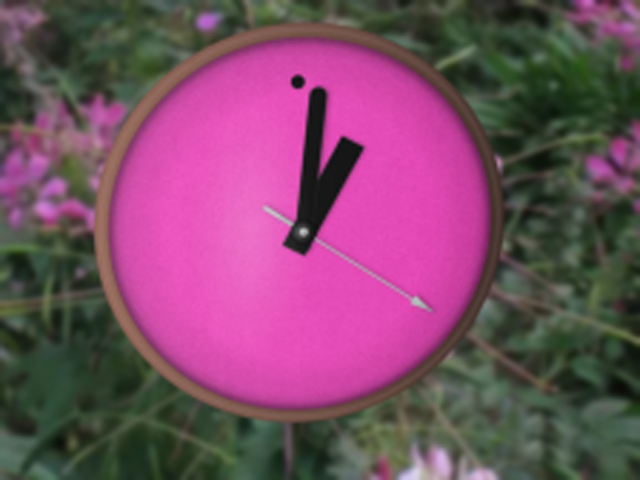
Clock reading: 1.01.21
